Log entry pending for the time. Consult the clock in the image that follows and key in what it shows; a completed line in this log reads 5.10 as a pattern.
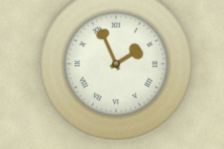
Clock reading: 1.56
